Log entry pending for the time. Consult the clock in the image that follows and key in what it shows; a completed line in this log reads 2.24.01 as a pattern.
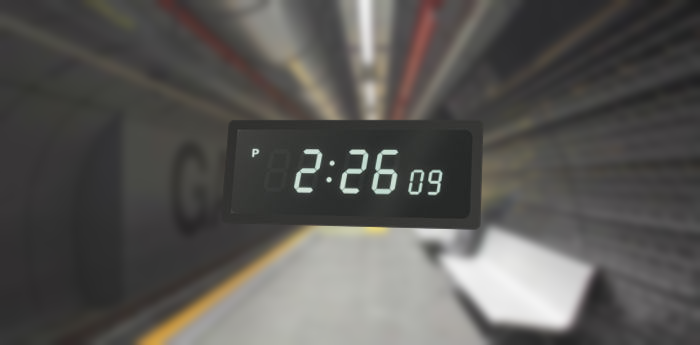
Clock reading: 2.26.09
